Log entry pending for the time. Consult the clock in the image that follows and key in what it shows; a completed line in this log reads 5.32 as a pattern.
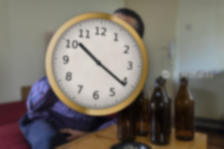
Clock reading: 10.21
